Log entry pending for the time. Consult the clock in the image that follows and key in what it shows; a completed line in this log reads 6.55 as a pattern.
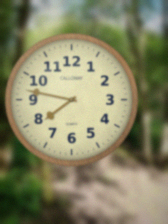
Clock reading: 7.47
